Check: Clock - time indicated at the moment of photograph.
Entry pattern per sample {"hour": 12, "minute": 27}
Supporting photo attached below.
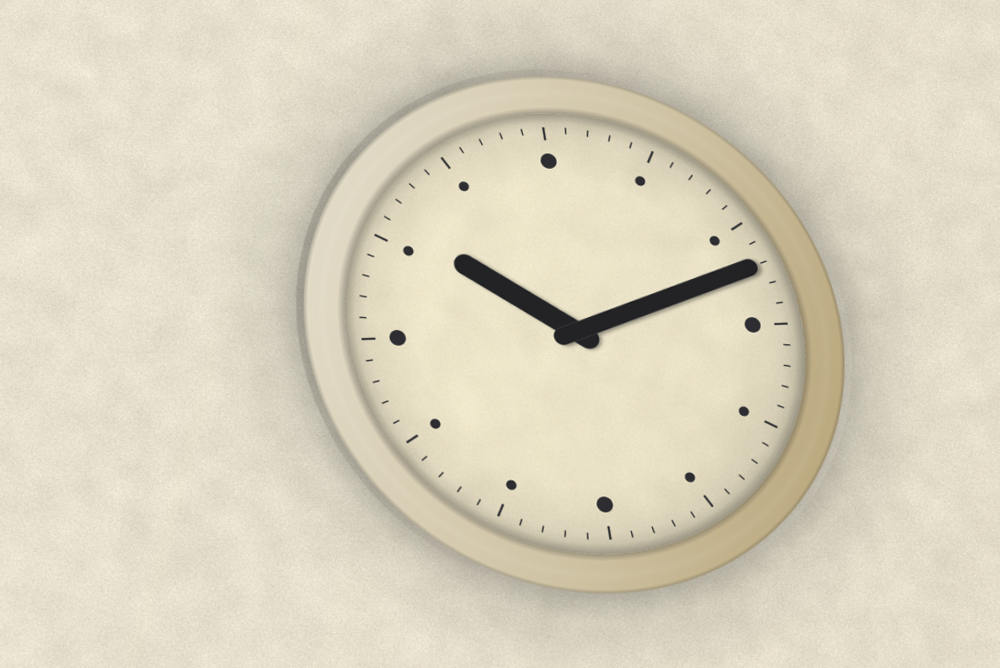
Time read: {"hour": 10, "minute": 12}
